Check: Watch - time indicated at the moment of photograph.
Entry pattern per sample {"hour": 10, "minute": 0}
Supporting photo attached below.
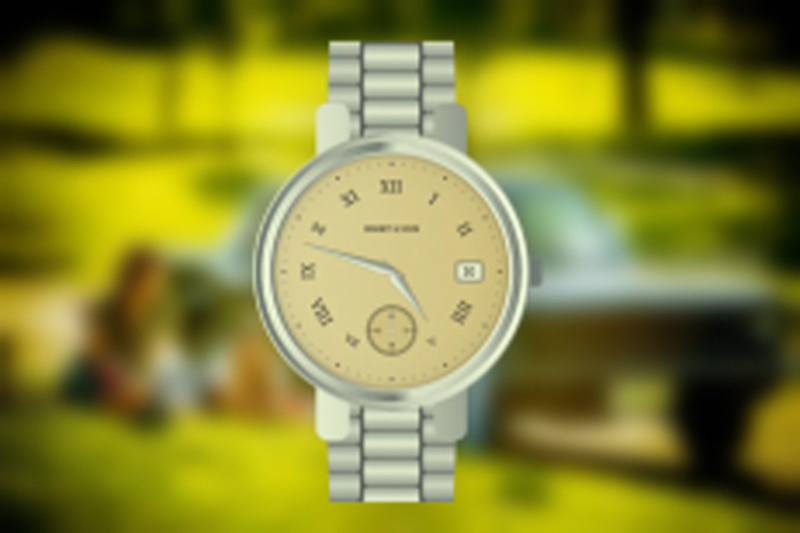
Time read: {"hour": 4, "minute": 48}
